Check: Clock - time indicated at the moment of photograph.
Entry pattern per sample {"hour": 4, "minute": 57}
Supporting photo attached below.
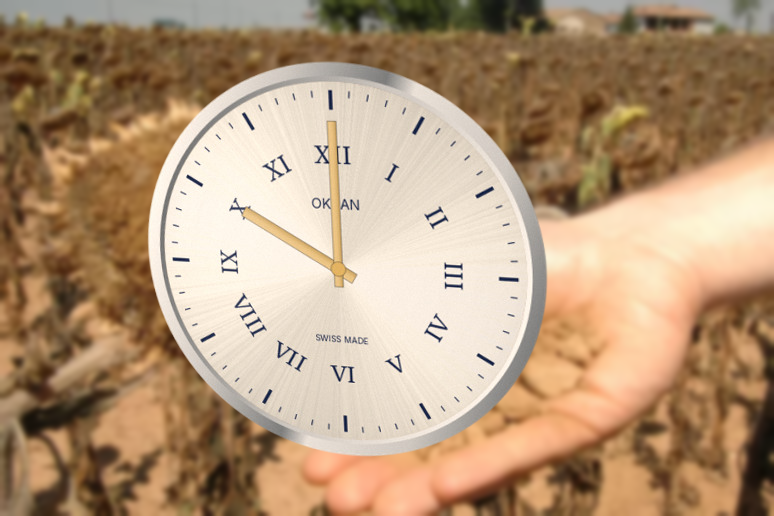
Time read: {"hour": 10, "minute": 0}
